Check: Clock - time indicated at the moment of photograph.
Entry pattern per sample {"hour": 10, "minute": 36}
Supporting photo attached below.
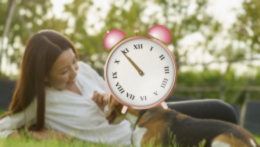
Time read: {"hour": 10, "minute": 54}
